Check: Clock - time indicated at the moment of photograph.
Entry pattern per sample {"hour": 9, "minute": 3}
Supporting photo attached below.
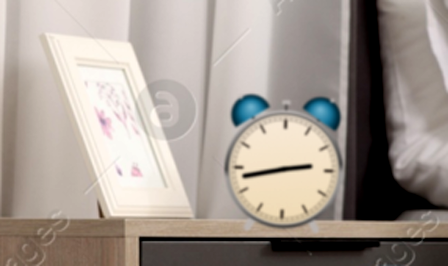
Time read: {"hour": 2, "minute": 43}
